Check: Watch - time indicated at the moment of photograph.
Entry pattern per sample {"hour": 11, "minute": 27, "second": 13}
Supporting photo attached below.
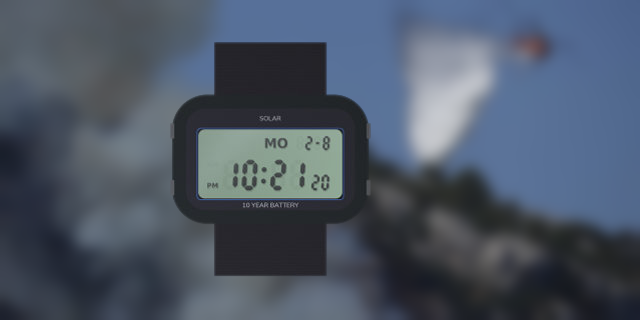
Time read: {"hour": 10, "minute": 21, "second": 20}
